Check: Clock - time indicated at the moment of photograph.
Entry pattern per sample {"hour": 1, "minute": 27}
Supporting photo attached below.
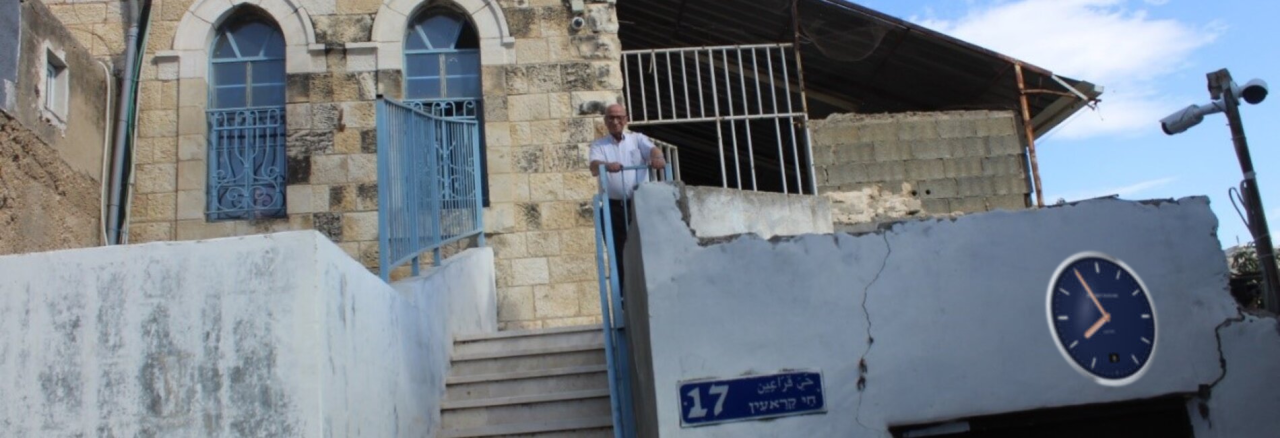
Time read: {"hour": 7, "minute": 55}
